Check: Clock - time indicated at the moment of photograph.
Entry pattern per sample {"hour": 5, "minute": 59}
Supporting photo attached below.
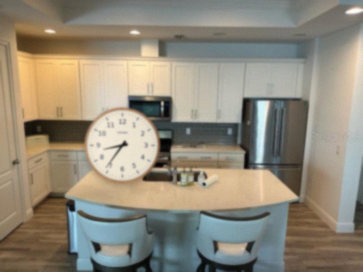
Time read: {"hour": 8, "minute": 36}
